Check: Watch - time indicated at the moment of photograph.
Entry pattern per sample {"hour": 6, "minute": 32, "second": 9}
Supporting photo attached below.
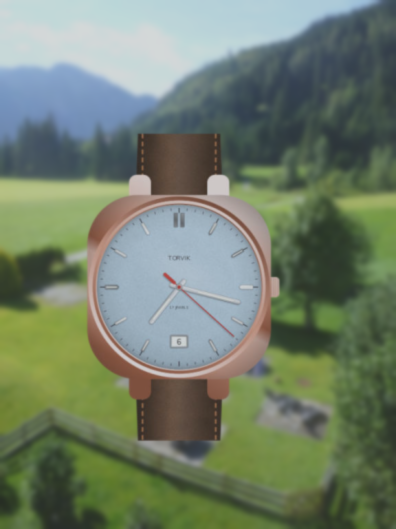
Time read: {"hour": 7, "minute": 17, "second": 22}
